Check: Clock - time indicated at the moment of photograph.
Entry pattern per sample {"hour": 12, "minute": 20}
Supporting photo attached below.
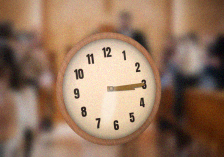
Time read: {"hour": 3, "minute": 15}
